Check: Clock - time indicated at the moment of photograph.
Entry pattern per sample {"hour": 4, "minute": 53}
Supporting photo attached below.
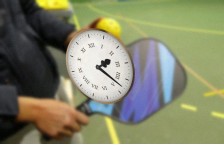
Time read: {"hour": 2, "minute": 23}
